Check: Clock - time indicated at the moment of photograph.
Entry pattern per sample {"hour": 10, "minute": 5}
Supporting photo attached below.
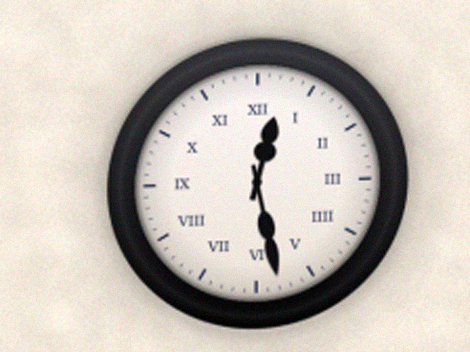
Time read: {"hour": 12, "minute": 28}
